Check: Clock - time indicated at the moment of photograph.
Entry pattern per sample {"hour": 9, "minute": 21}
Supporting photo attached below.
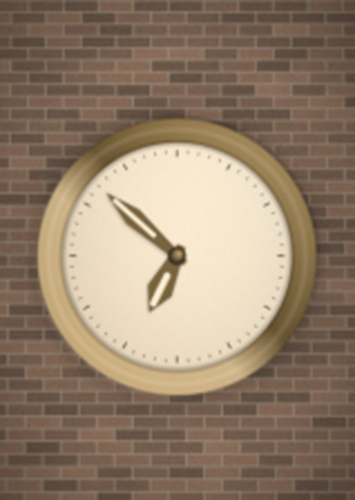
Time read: {"hour": 6, "minute": 52}
